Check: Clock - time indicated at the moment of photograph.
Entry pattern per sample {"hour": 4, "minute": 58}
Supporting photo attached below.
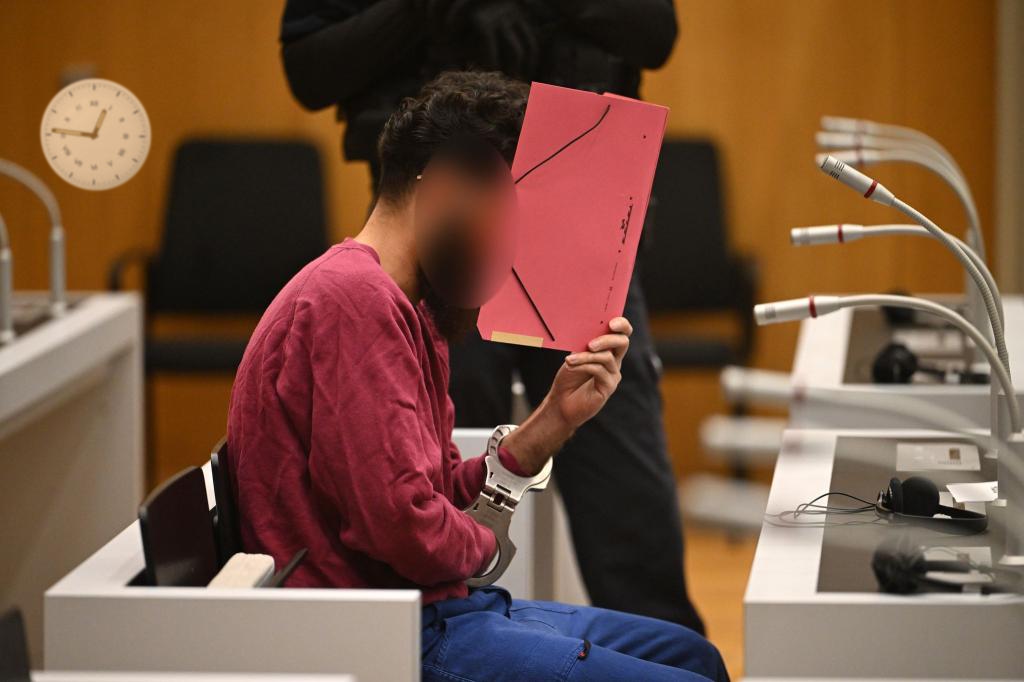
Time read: {"hour": 12, "minute": 46}
